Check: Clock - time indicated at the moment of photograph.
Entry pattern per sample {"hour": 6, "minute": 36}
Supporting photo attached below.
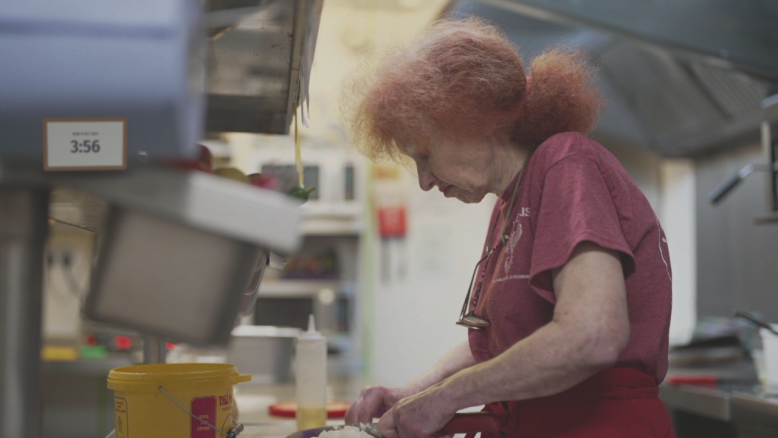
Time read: {"hour": 3, "minute": 56}
